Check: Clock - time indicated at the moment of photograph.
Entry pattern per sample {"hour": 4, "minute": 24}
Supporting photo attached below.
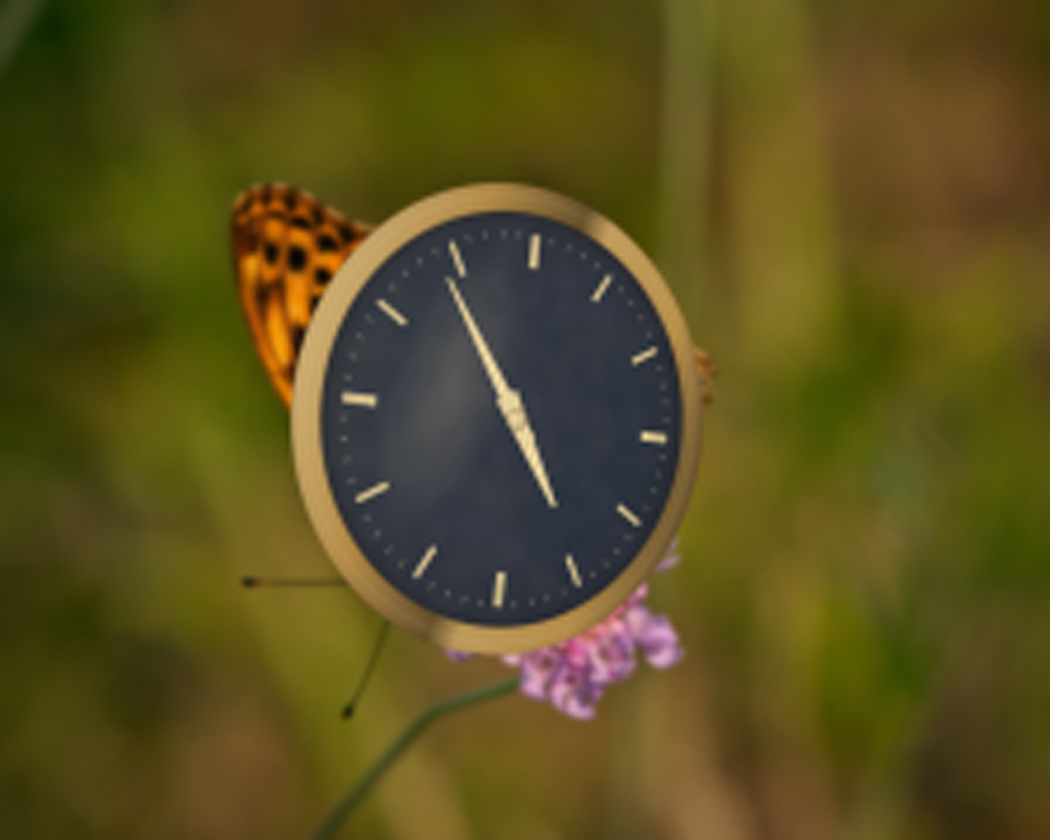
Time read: {"hour": 4, "minute": 54}
